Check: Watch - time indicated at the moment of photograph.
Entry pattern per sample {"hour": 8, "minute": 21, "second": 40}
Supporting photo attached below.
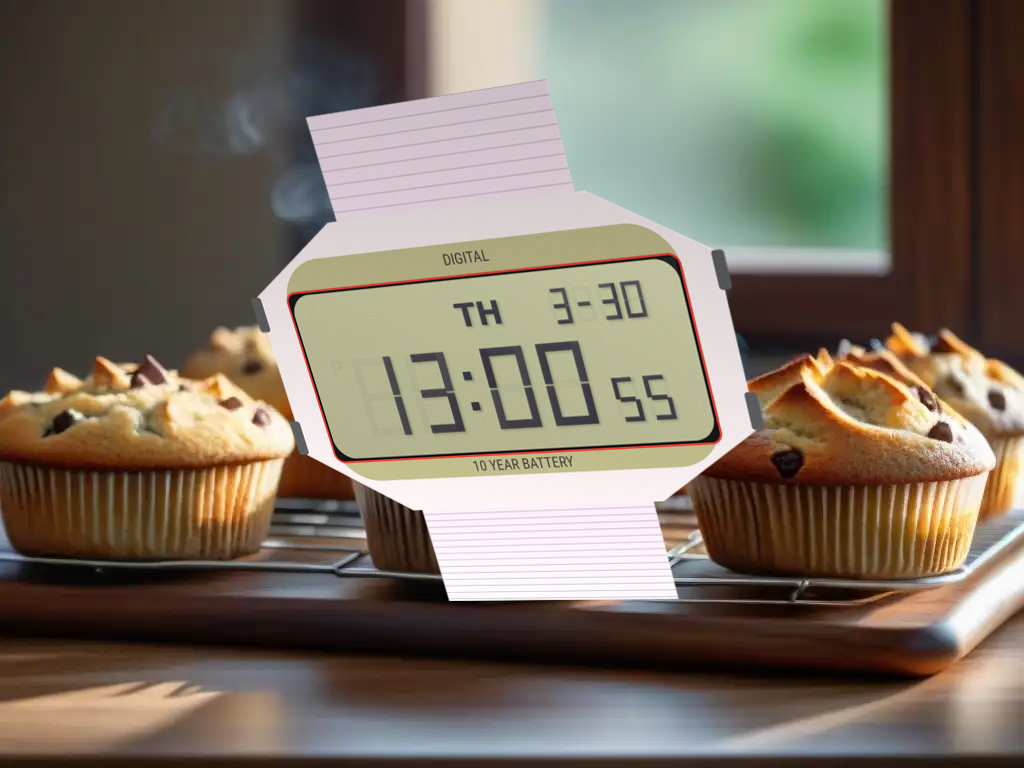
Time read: {"hour": 13, "minute": 0, "second": 55}
